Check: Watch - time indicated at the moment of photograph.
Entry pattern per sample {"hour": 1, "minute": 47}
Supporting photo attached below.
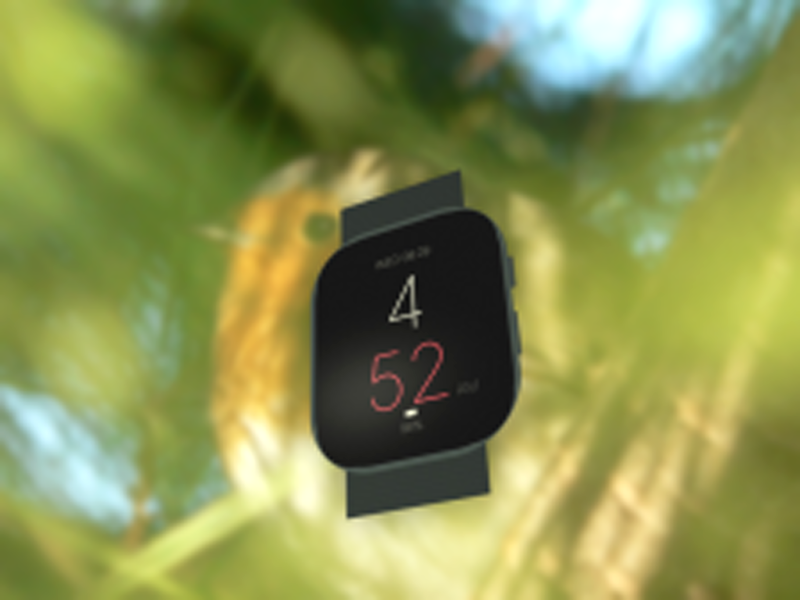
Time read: {"hour": 4, "minute": 52}
